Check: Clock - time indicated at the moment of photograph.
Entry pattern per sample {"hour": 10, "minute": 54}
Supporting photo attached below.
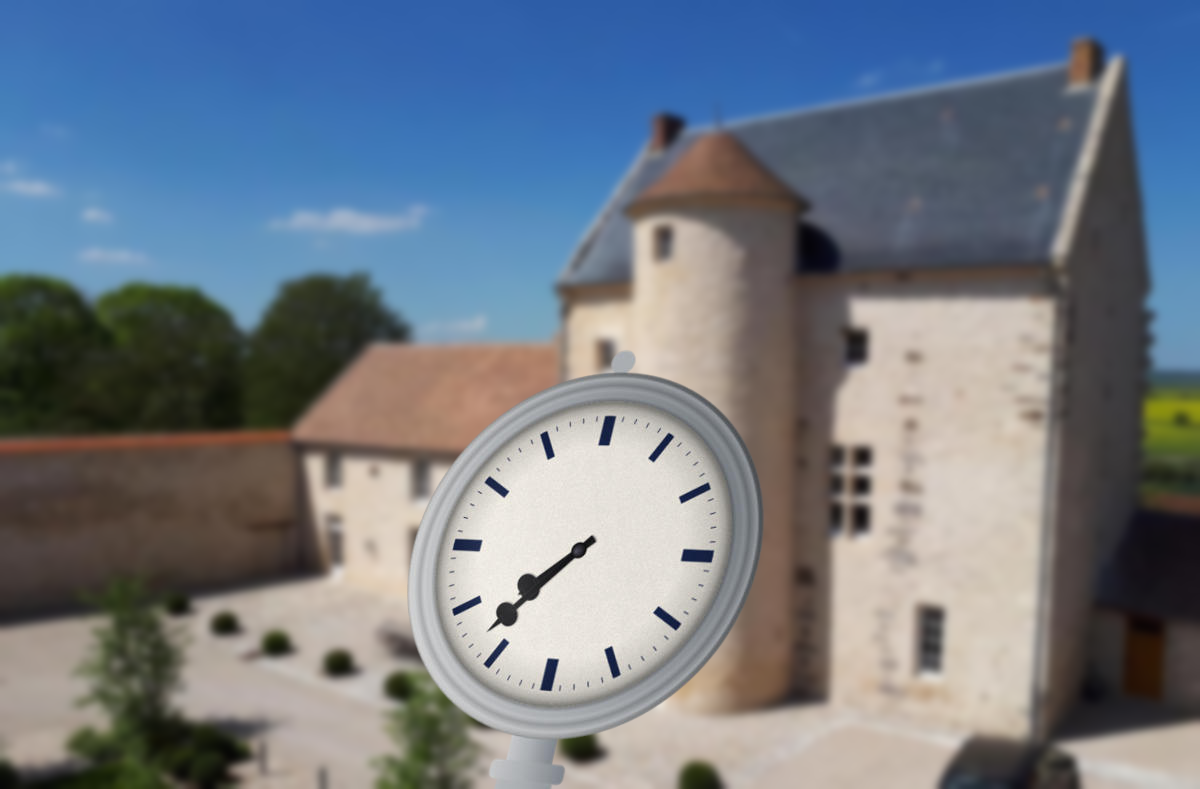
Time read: {"hour": 7, "minute": 37}
